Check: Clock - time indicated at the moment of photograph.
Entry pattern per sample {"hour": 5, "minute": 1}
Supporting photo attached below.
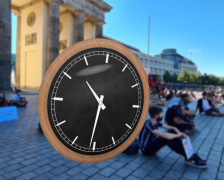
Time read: {"hour": 10, "minute": 31}
